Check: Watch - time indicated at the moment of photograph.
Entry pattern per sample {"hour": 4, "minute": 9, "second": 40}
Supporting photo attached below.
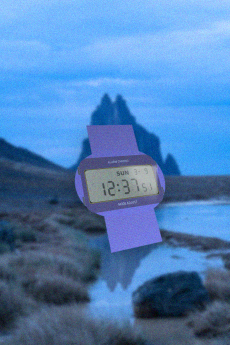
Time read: {"hour": 12, "minute": 37, "second": 51}
